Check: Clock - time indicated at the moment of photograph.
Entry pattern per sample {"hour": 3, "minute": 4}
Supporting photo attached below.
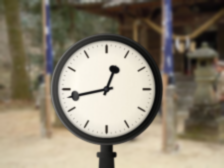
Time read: {"hour": 12, "minute": 43}
